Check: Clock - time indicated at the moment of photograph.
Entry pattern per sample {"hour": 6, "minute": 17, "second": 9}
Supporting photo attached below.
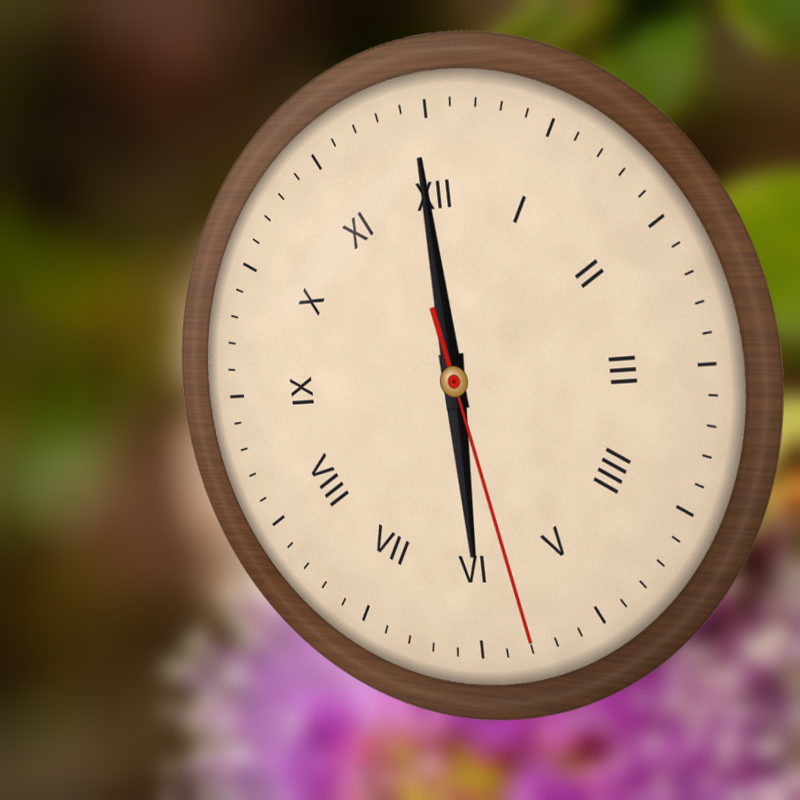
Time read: {"hour": 5, "minute": 59, "second": 28}
